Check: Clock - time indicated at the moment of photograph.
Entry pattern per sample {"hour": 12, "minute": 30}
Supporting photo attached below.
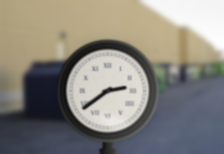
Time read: {"hour": 2, "minute": 39}
